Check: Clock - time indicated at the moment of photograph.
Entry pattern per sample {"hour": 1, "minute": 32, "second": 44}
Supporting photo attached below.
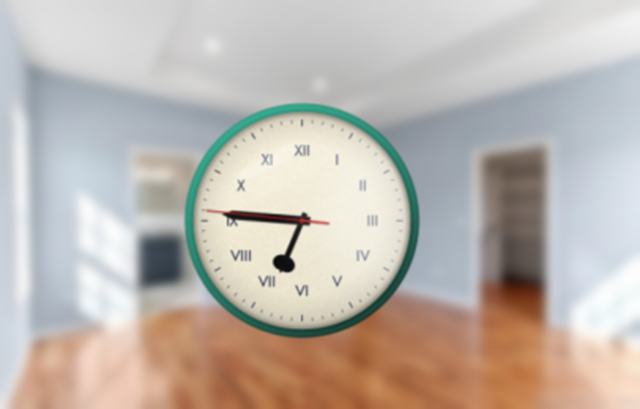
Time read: {"hour": 6, "minute": 45, "second": 46}
